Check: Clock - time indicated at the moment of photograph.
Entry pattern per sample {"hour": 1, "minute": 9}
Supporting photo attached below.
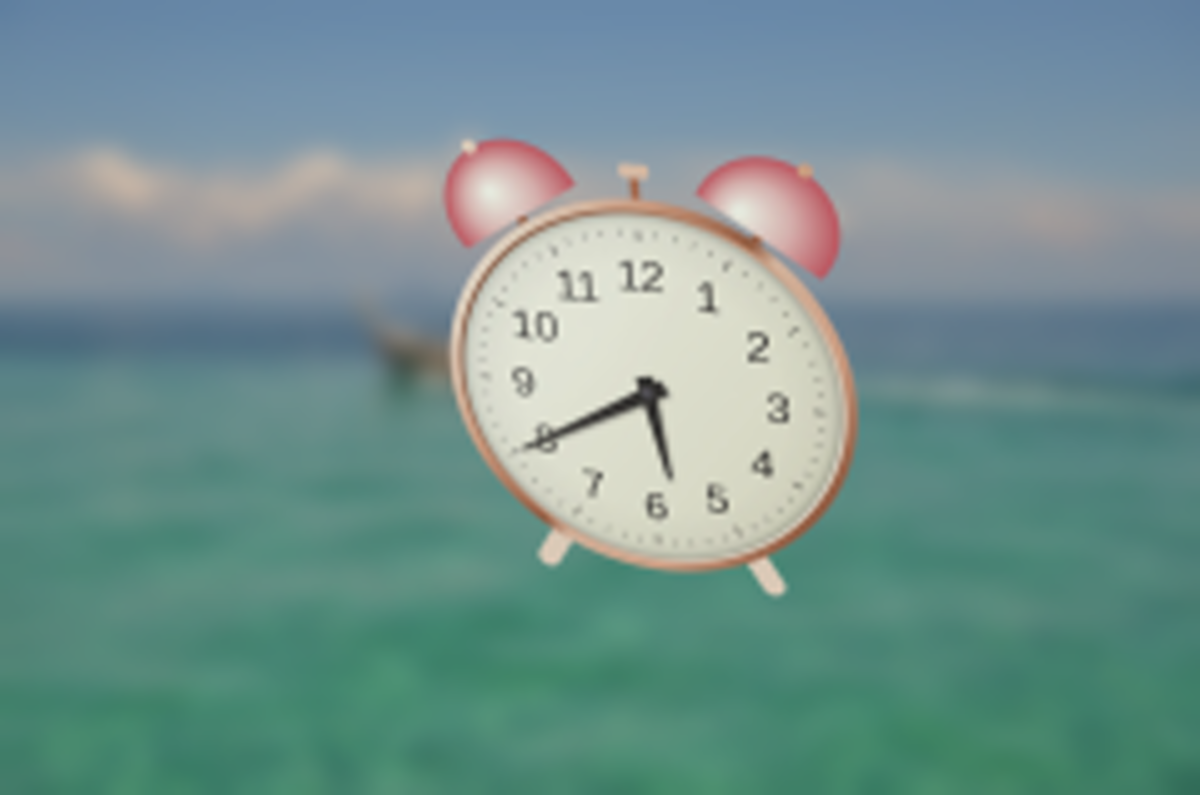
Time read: {"hour": 5, "minute": 40}
